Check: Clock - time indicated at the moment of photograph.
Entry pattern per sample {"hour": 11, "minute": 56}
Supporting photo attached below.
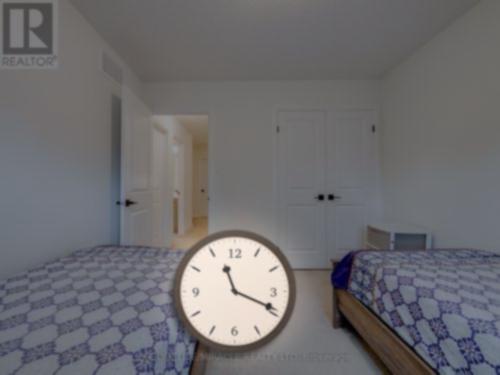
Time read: {"hour": 11, "minute": 19}
